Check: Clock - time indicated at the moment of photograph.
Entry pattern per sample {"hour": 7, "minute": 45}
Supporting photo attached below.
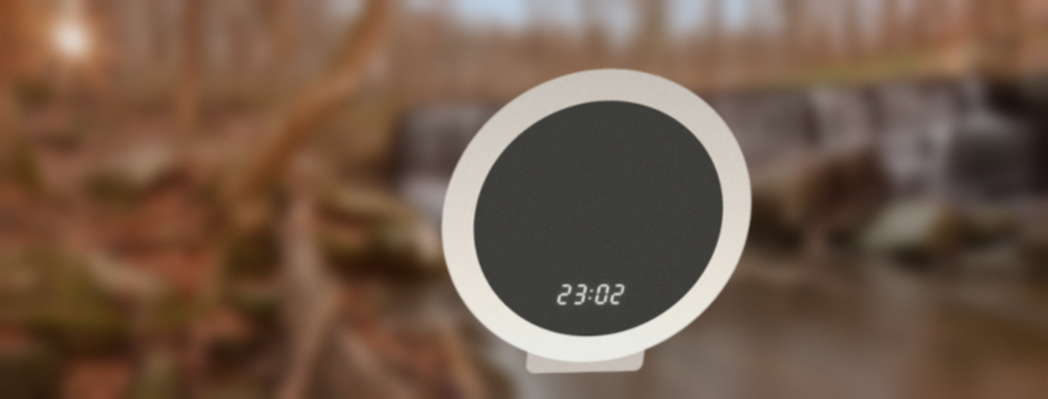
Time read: {"hour": 23, "minute": 2}
